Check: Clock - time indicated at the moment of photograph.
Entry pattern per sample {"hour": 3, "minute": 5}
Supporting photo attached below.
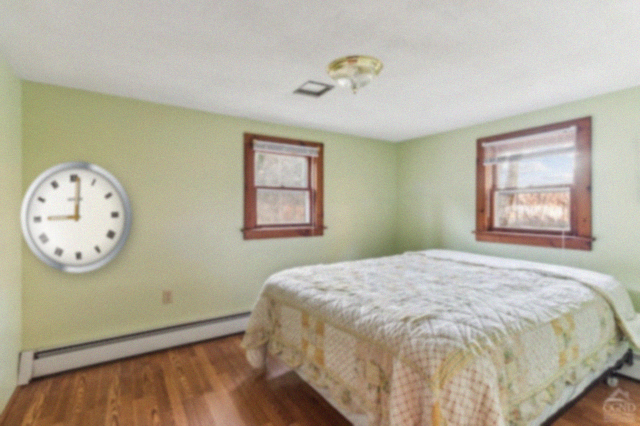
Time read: {"hour": 9, "minute": 1}
